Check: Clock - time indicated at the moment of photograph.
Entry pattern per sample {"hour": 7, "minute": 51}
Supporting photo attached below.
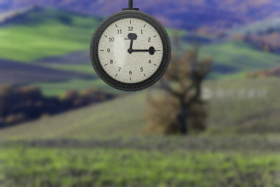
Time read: {"hour": 12, "minute": 15}
